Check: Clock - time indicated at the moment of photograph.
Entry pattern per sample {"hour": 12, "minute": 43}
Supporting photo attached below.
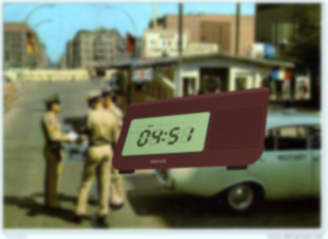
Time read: {"hour": 4, "minute": 51}
